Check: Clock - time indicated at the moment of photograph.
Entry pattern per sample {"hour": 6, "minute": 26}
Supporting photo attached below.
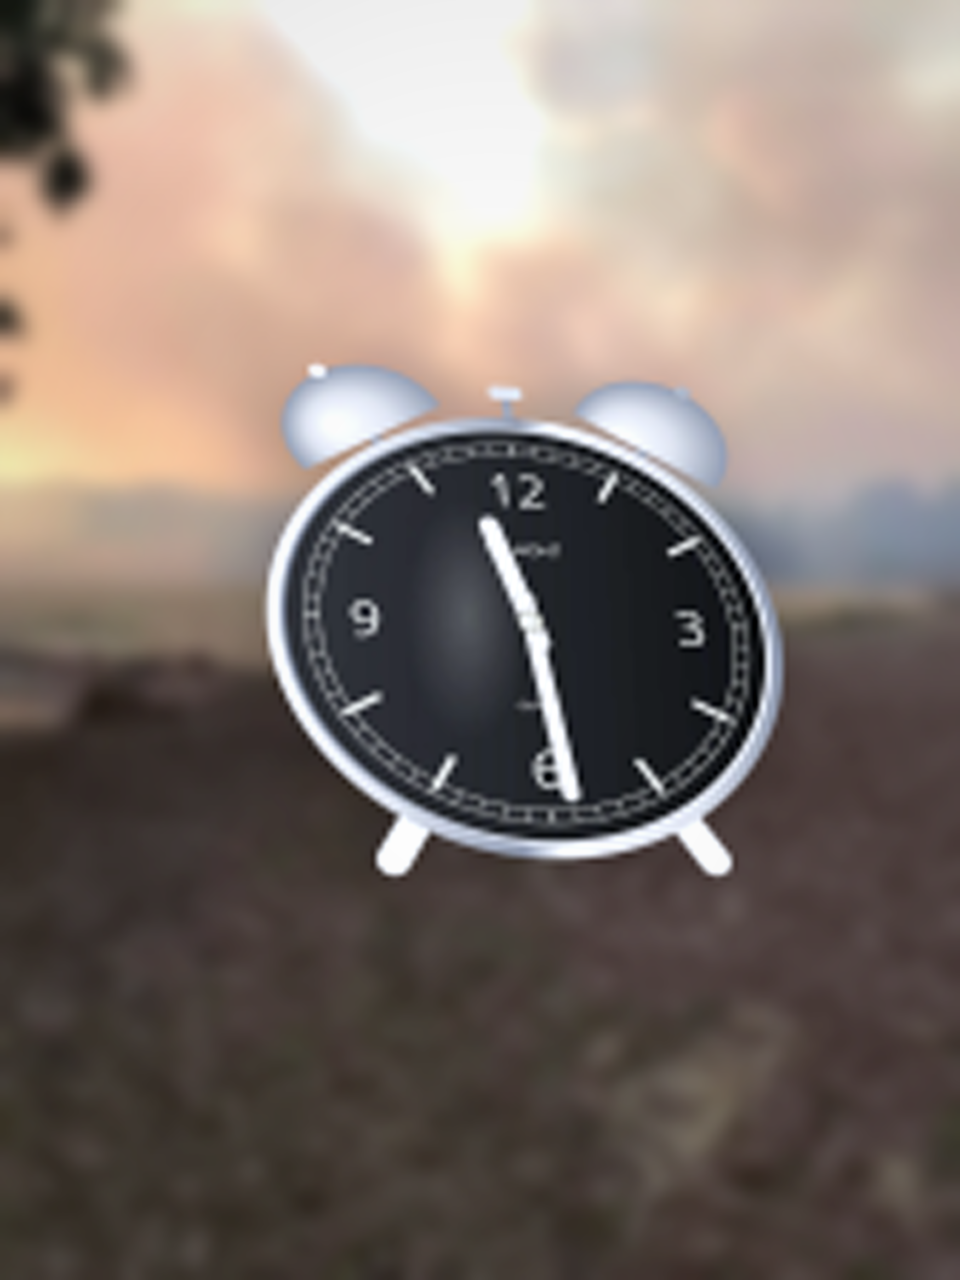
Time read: {"hour": 11, "minute": 29}
